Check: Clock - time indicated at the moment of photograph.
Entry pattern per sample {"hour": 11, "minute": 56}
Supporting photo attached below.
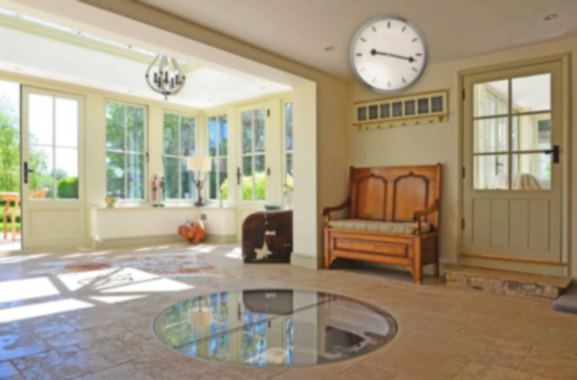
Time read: {"hour": 9, "minute": 17}
